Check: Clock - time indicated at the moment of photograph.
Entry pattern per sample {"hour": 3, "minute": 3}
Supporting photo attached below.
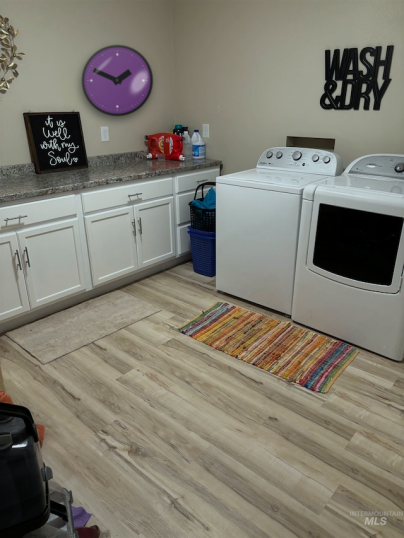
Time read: {"hour": 1, "minute": 49}
